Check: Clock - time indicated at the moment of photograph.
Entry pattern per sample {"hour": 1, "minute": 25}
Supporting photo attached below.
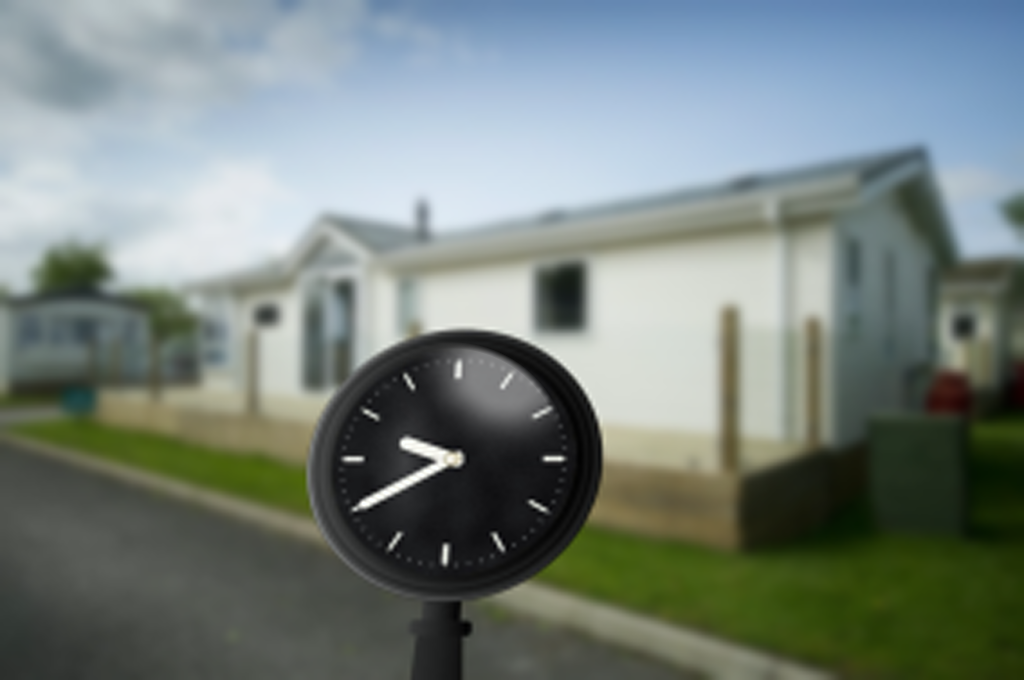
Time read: {"hour": 9, "minute": 40}
